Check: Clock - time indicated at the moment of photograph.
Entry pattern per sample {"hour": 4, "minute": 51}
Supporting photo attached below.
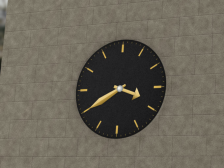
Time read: {"hour": 3, "minute": 40}
